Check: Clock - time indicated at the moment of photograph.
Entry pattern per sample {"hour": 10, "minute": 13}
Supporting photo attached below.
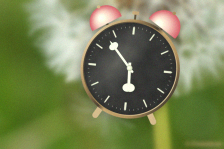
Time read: {"hour": 5, "minute": 53}
